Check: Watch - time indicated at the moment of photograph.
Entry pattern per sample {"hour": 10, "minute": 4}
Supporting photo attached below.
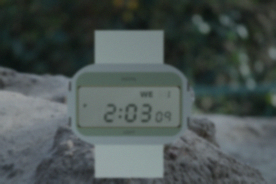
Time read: {"hour": 2, "minute": 3}
